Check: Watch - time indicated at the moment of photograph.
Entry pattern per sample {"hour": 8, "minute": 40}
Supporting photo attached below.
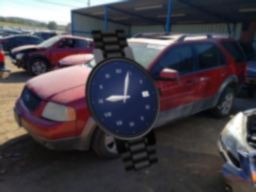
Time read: {"hour": 9, "minute": 4}
